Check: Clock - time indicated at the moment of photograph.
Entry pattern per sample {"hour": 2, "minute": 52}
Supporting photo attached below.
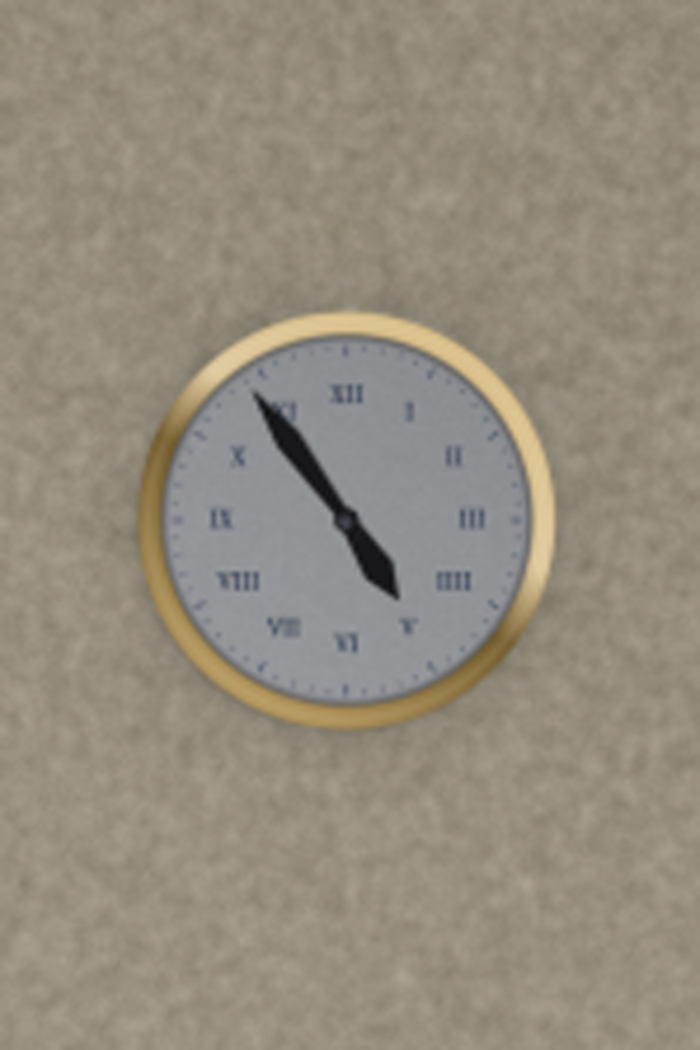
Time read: {"hour": 4, "minute": 54}
